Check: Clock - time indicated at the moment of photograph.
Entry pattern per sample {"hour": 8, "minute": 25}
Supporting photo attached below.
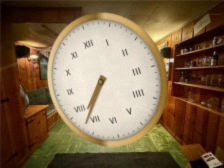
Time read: {"hour": 7, "minute": 37}
